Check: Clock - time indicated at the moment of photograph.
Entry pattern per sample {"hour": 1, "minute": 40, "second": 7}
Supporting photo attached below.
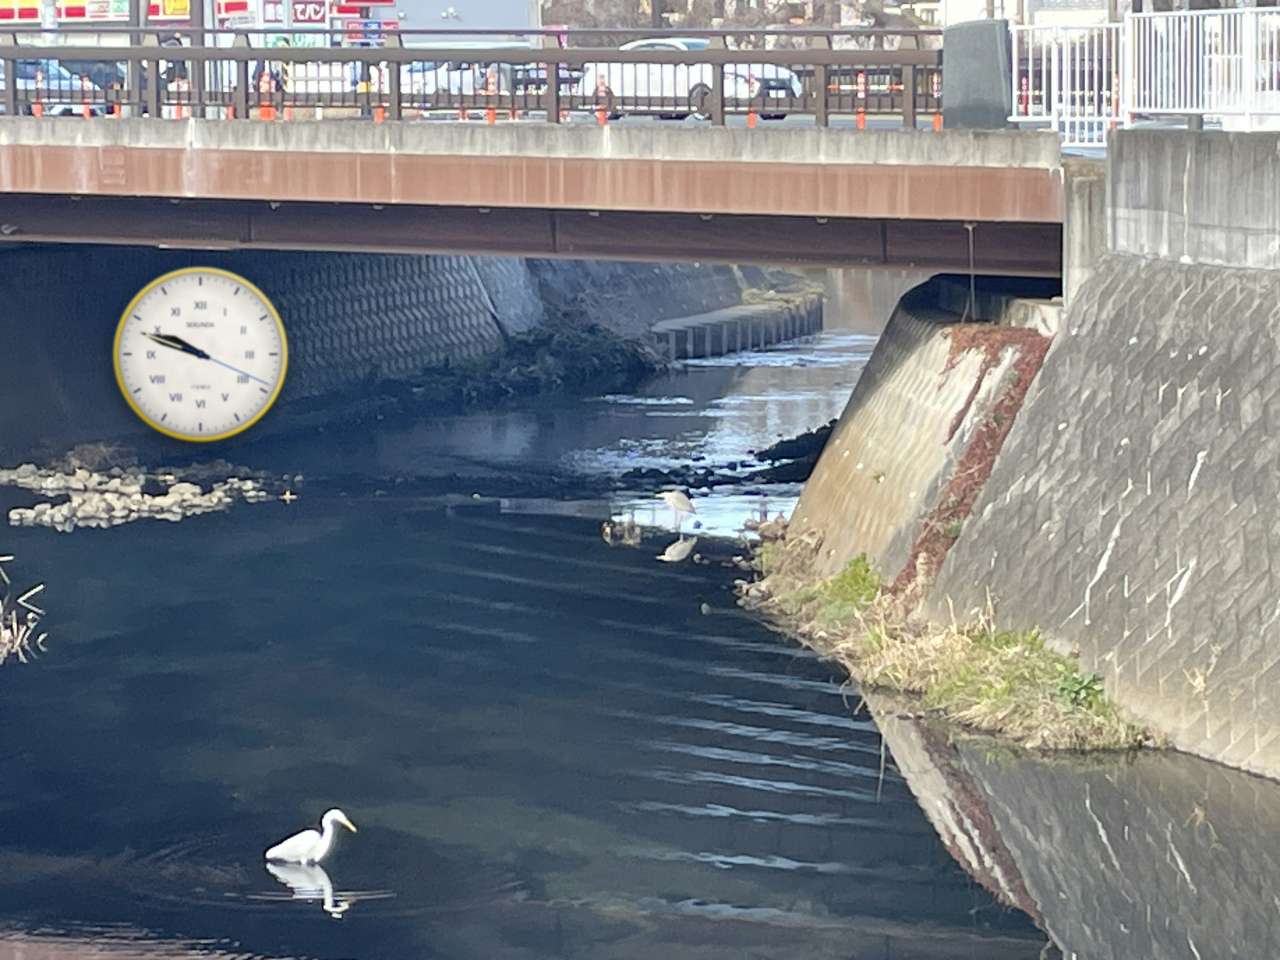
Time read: {"hour": 9, "minute": 48, "second": 19}
